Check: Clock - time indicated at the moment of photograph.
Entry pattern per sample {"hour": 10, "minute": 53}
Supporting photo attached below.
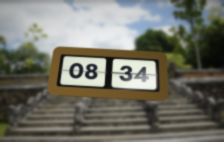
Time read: {"hour": 8, "minute": 34}
